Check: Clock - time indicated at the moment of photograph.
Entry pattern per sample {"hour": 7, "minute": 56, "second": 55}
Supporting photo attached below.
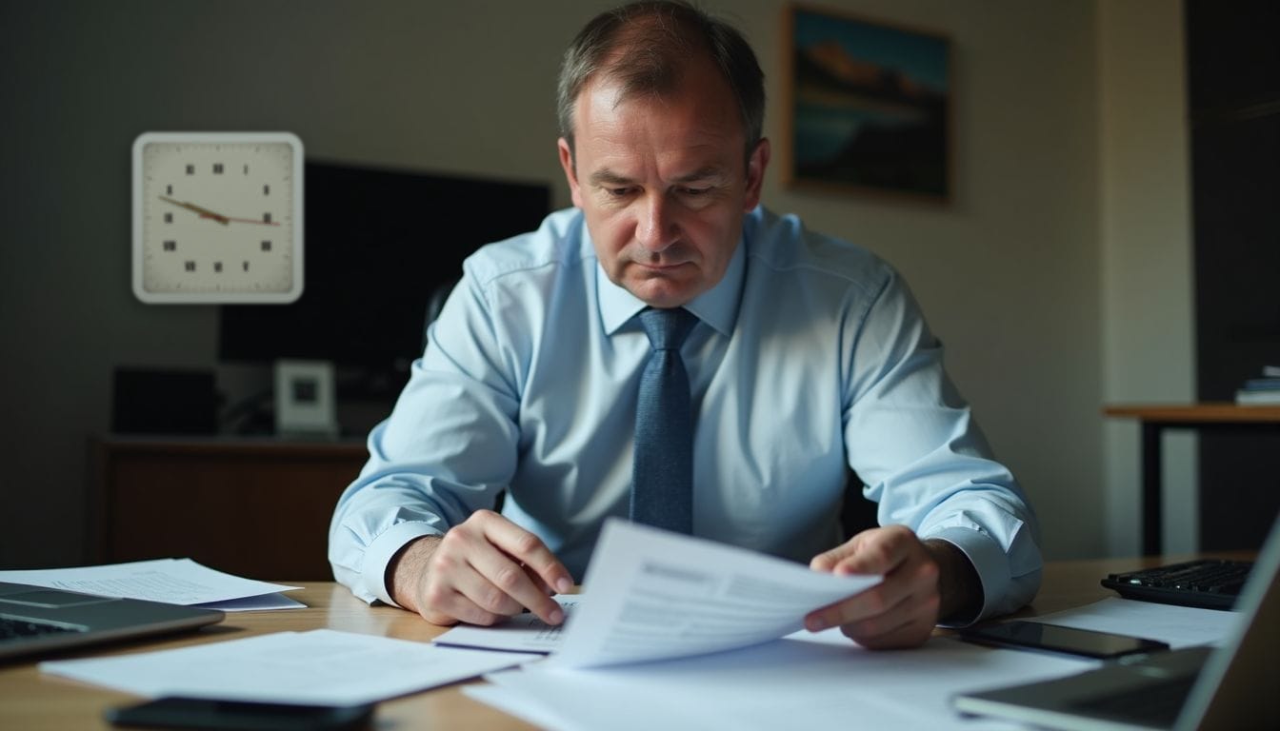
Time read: {"hour": 9, "minute": 48, "second": 16}
